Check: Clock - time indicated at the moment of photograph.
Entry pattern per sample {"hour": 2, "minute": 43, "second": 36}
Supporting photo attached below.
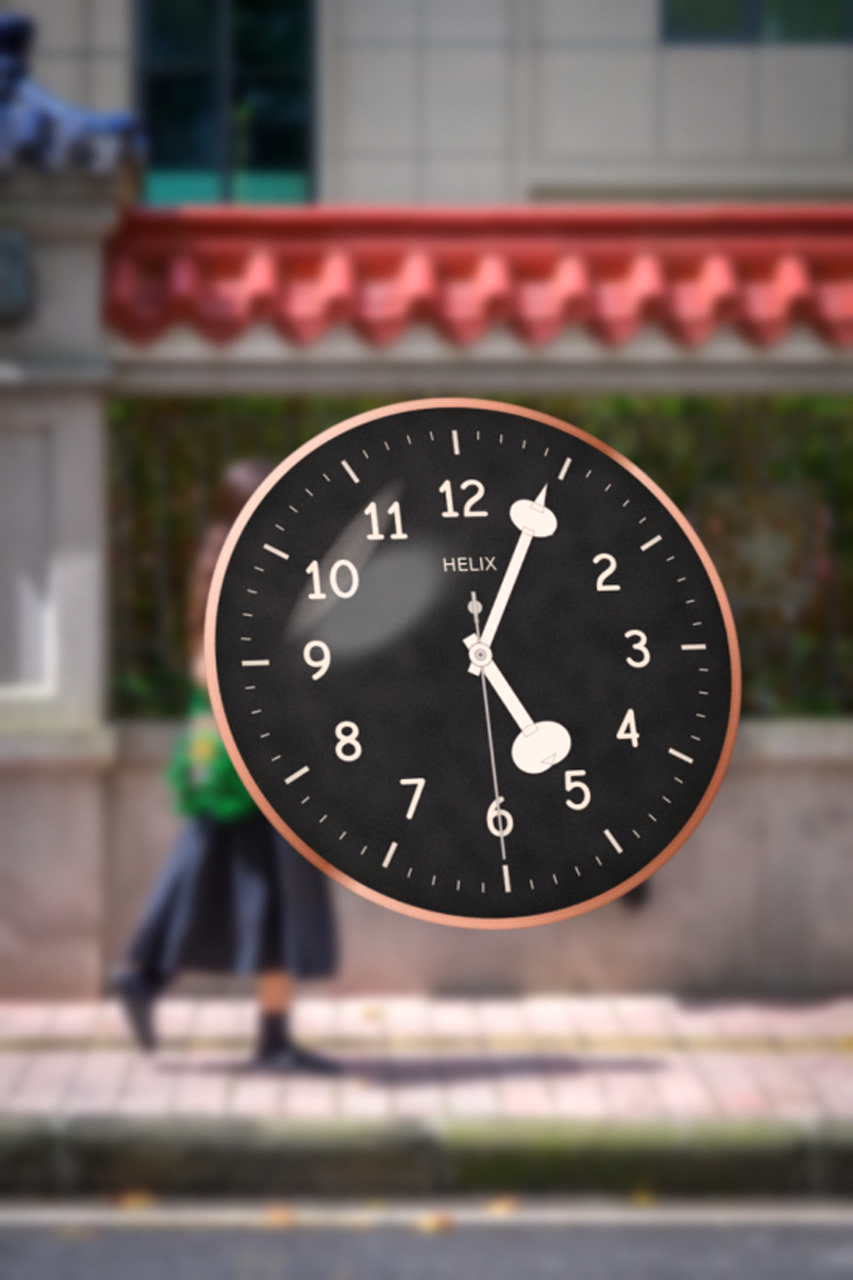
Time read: {"hour": 5, "minute": 4, "second": 30}
